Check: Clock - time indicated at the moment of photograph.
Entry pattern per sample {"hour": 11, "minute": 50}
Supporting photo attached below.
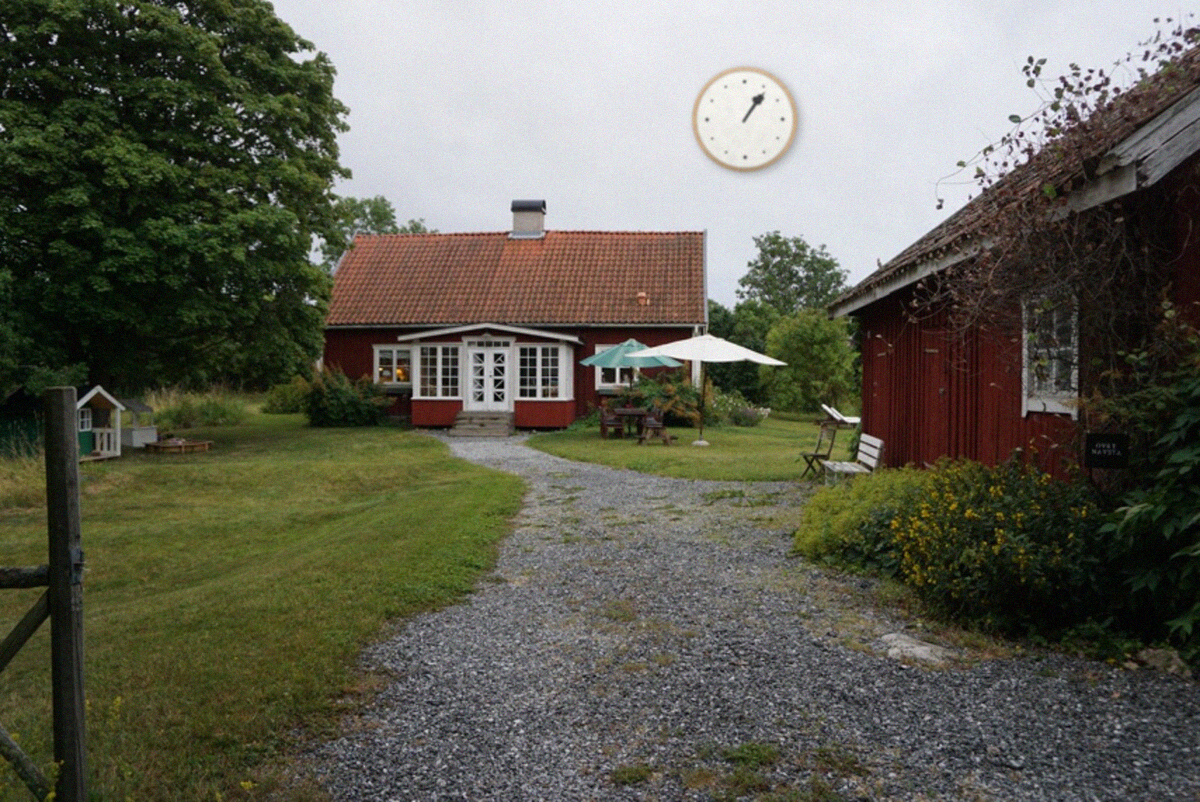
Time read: {"hour": 1, "minute": 6}
